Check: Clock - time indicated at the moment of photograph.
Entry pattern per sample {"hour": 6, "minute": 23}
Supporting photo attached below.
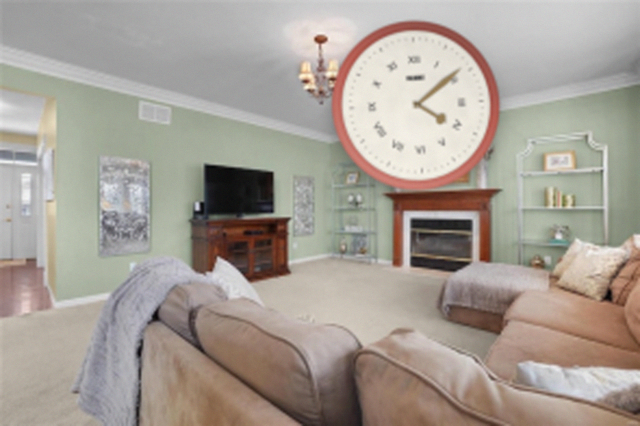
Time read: {"hour": 4, "minute": 9}
